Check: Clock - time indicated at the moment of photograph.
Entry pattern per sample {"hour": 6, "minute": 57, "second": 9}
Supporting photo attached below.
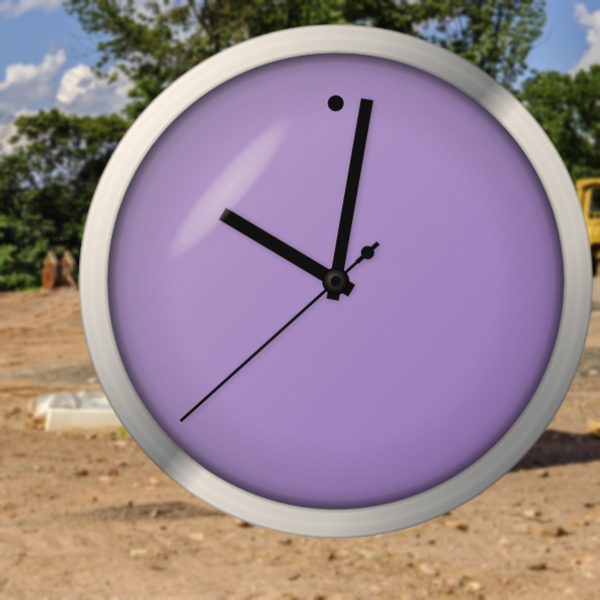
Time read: {"hour": 10, "minute": 1, "second": 38}
